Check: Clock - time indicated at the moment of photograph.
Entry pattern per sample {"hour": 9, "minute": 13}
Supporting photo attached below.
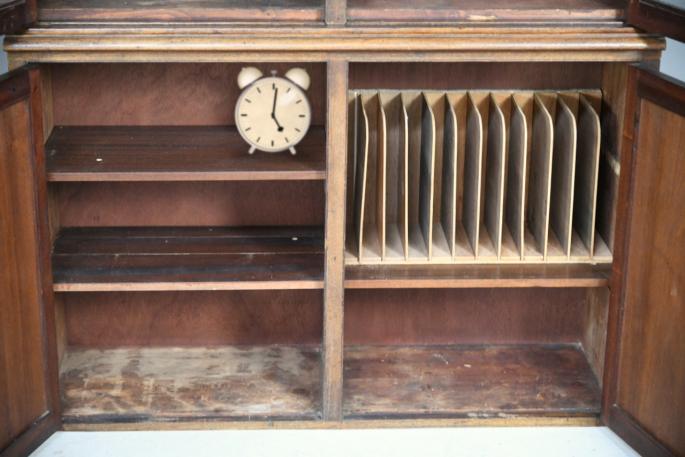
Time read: {"hour": 5, "minute": 1}
